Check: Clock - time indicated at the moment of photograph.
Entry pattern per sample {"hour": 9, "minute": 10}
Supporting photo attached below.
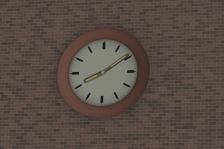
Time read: {"hour": 8, "minute": 9}
